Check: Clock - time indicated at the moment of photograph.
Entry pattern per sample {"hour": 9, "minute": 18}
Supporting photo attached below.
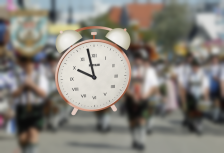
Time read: {"hour": 9, "minute": 58}
